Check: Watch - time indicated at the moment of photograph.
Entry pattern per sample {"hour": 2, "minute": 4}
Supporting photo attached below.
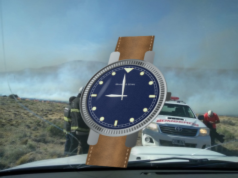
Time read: {"hour": 8, "minute": 59}
